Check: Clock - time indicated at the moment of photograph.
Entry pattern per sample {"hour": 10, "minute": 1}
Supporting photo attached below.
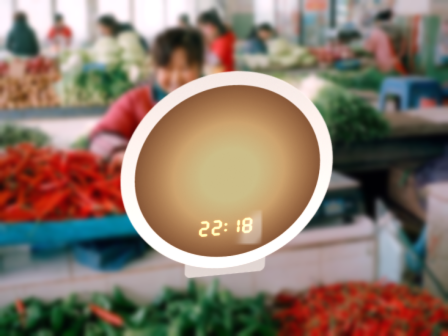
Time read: {"hour": 22, "minute": 18}
